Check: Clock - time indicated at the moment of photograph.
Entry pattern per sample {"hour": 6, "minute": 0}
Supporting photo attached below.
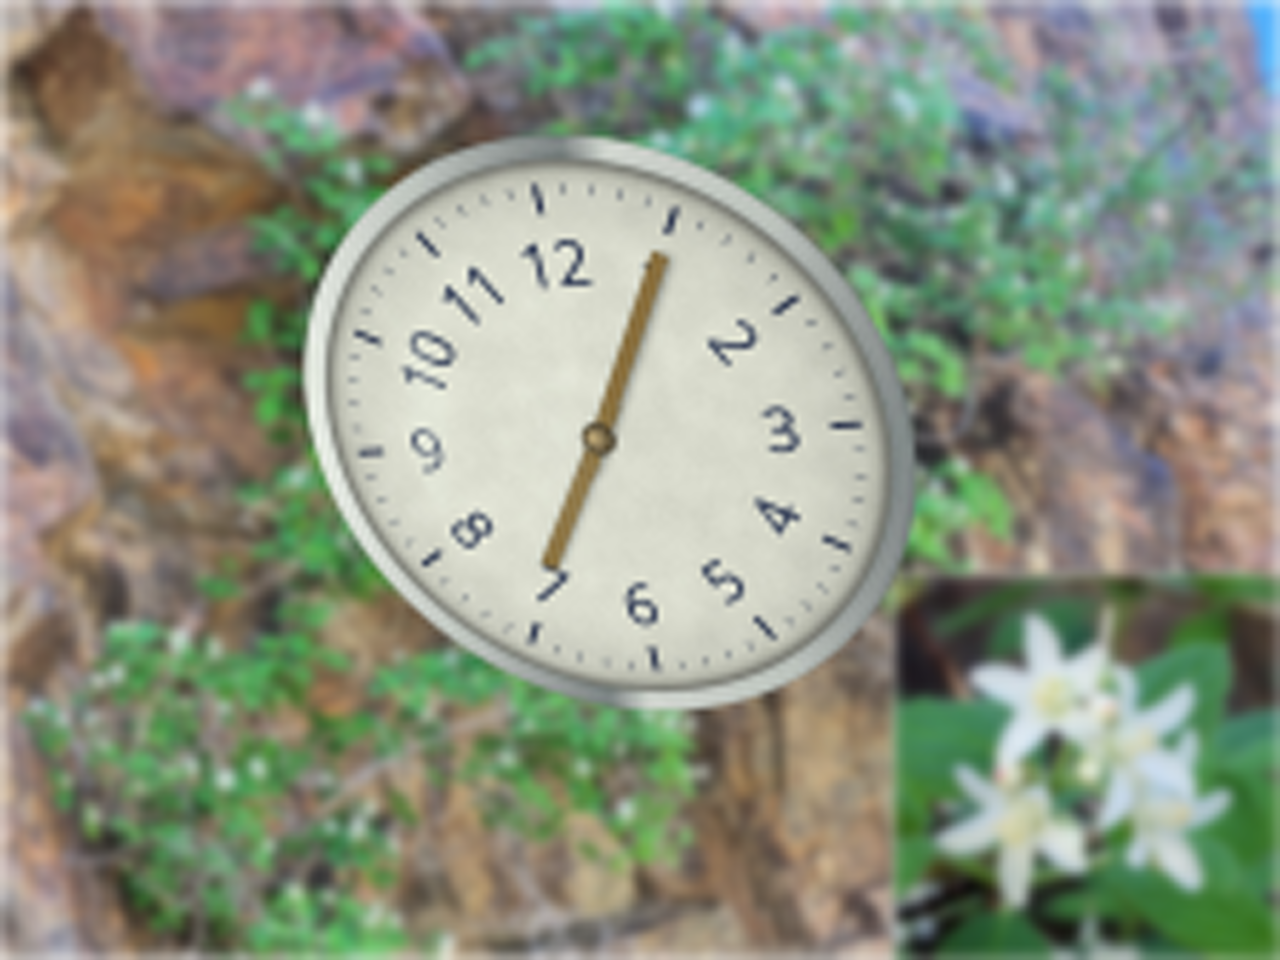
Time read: {"hour": 7, "minute": 5}
